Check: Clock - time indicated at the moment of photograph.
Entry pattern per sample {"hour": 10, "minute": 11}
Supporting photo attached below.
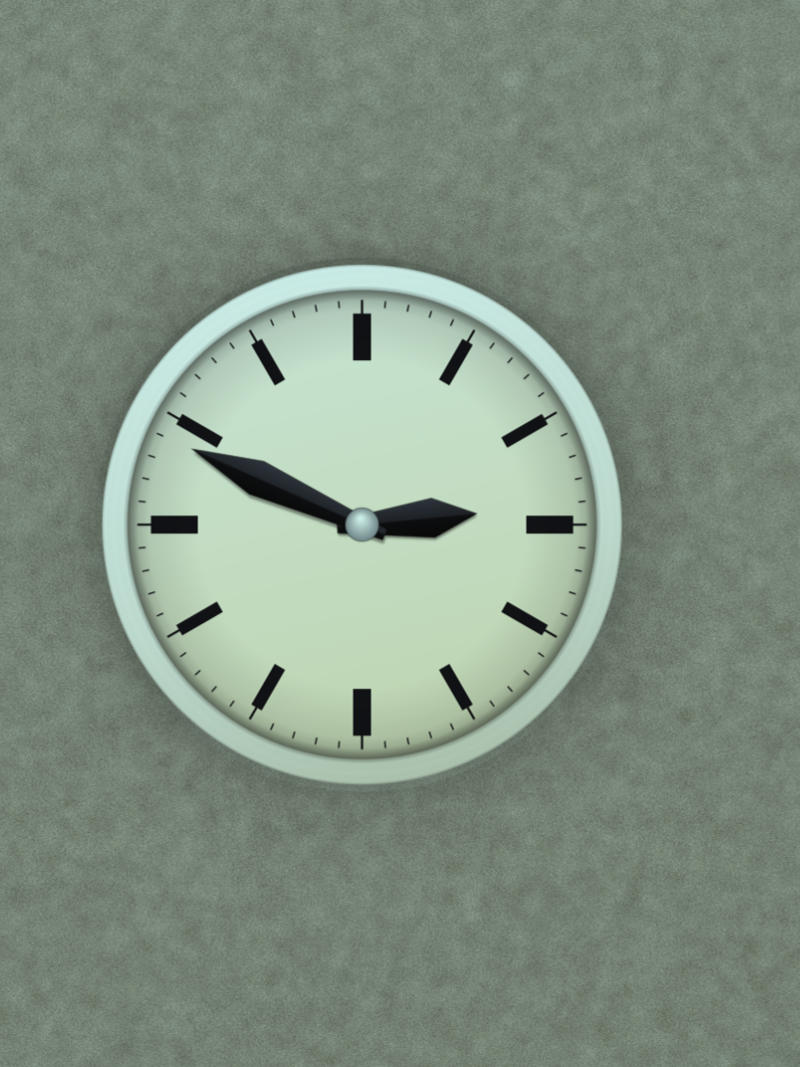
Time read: {"hour": 2, "minute": 49}
